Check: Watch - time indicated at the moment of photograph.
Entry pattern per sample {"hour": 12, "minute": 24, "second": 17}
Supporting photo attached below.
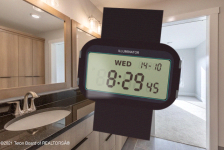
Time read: {"hour": 8, "minute": 29, "second": 45}
